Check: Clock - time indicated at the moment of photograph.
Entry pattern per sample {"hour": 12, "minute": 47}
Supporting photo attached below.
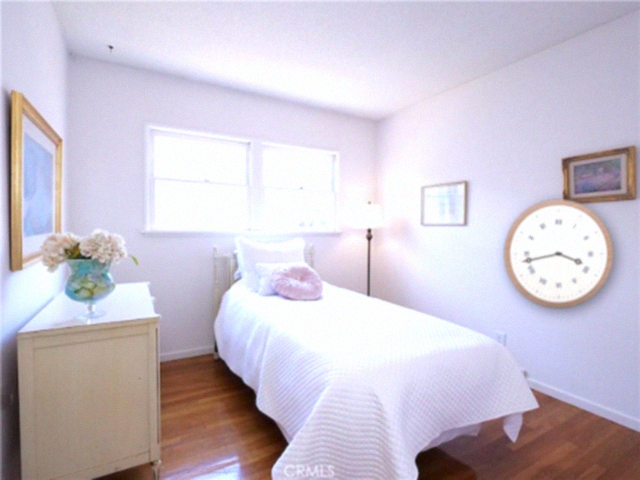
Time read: {"hour": 3, "minute": 43}
